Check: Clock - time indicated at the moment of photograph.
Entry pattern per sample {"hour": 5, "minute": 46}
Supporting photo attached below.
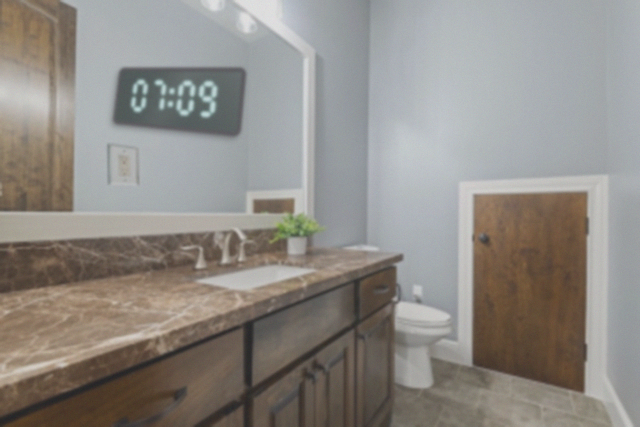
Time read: {"hour": 7, "minute": 9}
